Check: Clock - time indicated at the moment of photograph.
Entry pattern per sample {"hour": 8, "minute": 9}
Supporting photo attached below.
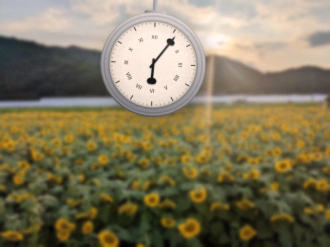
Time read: {"hour": 6, "minute": 6}
